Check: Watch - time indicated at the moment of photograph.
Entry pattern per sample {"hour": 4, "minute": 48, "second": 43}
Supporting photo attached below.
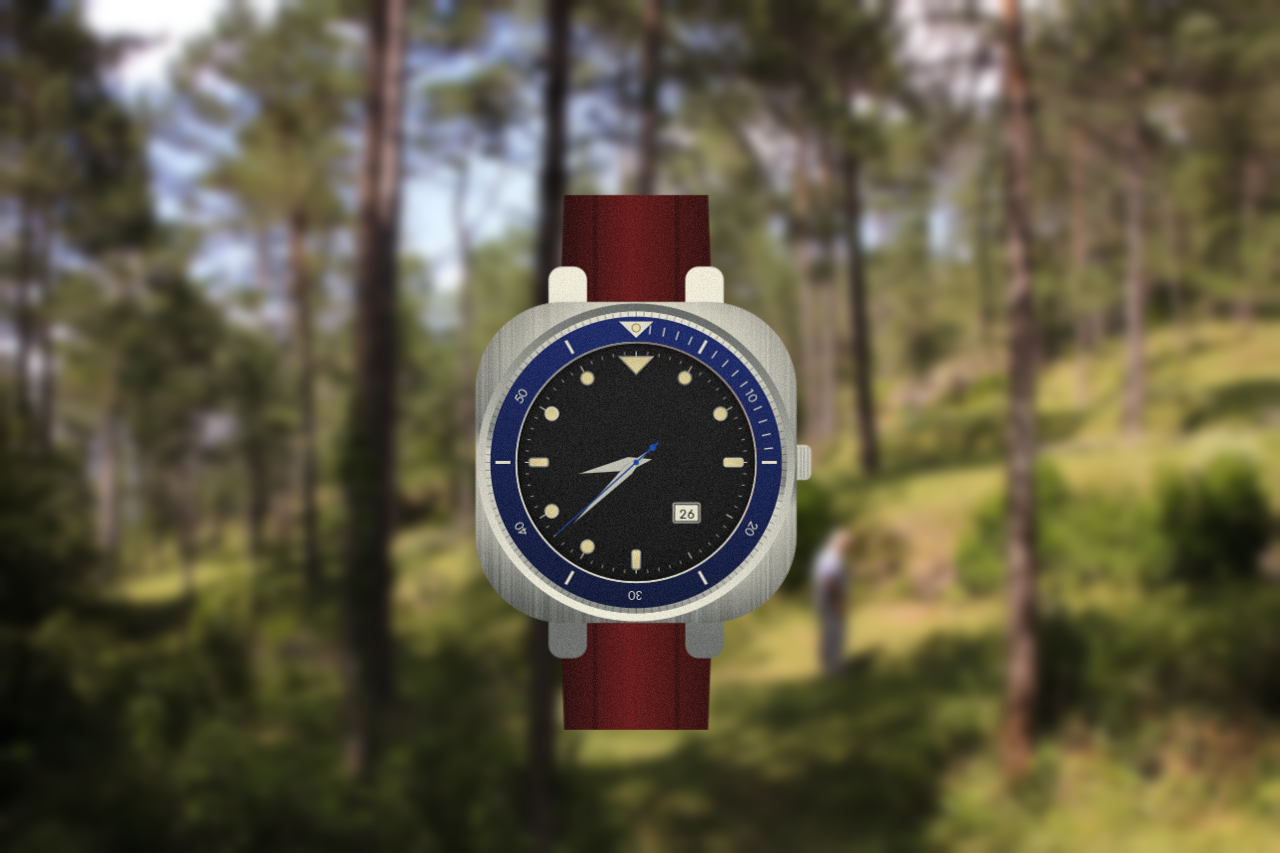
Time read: {"hour": 8, "minute": 37, "second": 38}
